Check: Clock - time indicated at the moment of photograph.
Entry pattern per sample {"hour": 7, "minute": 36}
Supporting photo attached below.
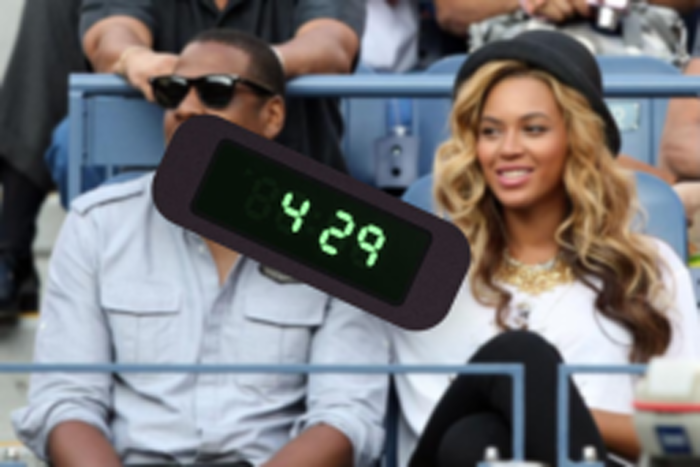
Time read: {"hour": 4, "minute": 29}
